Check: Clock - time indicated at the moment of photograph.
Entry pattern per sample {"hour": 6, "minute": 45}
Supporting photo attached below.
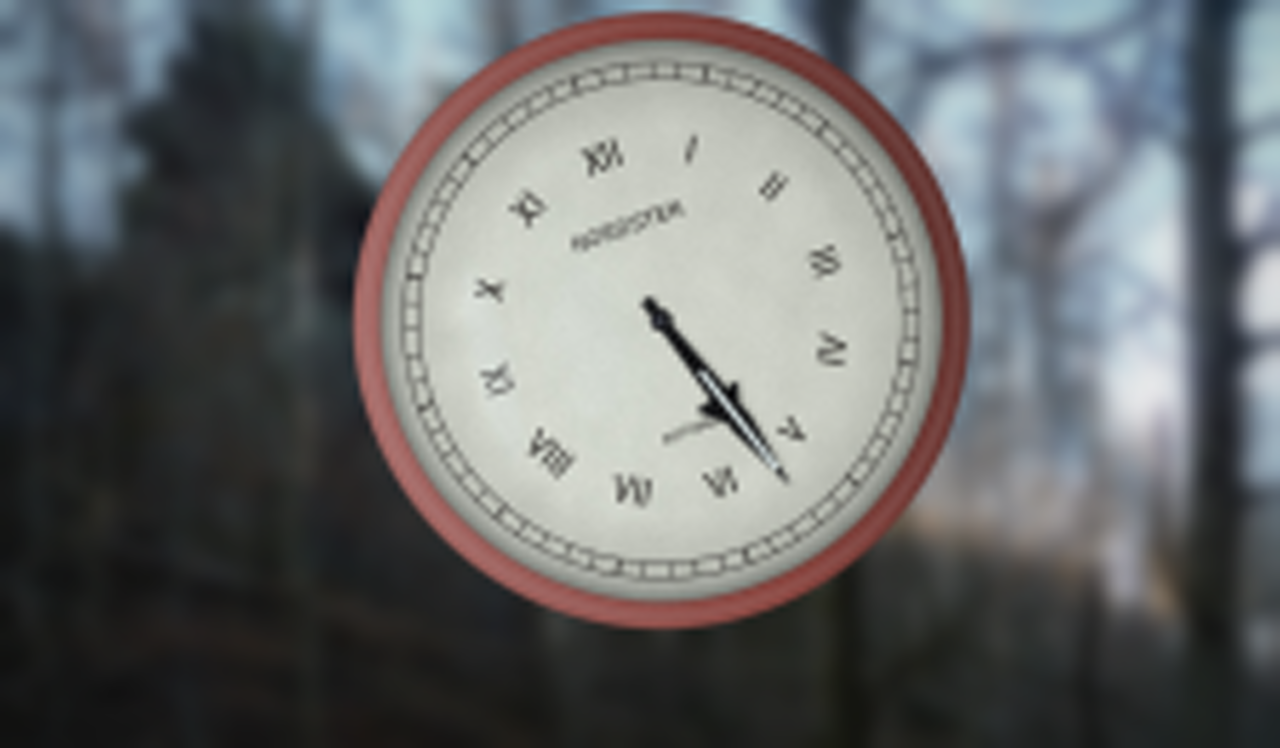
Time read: {"hour": 5, "minute": 27}
